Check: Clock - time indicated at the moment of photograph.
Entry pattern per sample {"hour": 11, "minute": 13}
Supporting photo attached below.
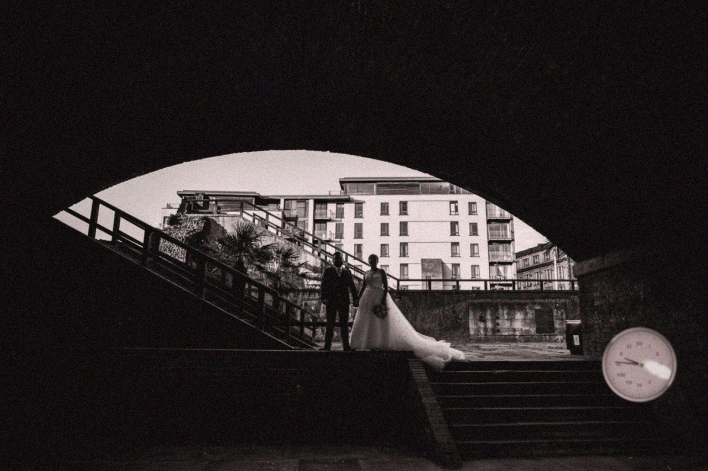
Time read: {"hour": 9, "minute": 46}
